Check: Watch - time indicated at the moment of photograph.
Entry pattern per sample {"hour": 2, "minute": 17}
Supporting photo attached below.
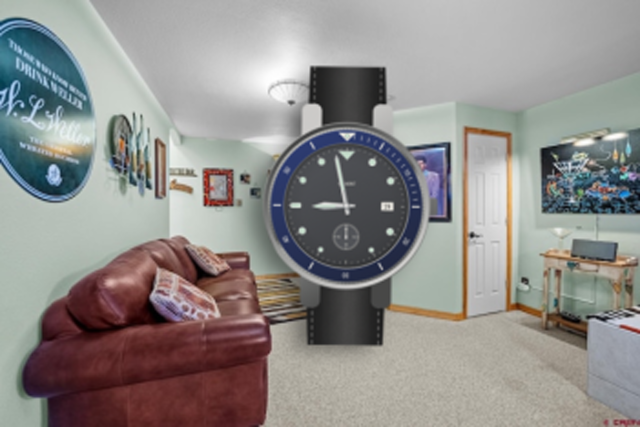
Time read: {"hour": 8, "minute": 58}
